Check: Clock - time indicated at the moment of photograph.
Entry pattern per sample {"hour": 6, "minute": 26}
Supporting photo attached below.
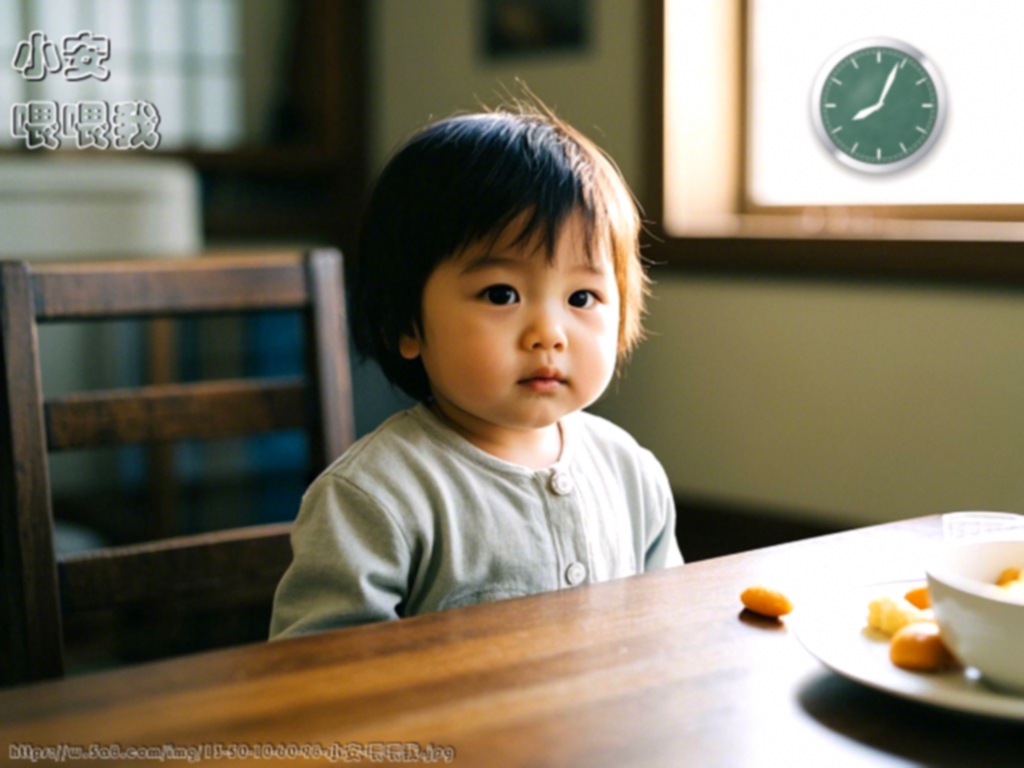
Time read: {"hour": 8, "minute": 4}
